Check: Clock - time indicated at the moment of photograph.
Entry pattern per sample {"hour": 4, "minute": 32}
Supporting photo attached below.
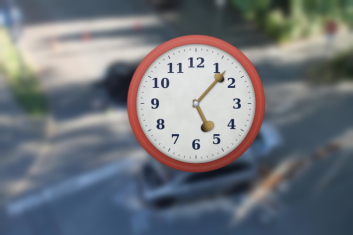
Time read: {"hour": 5, "minute": 7}
